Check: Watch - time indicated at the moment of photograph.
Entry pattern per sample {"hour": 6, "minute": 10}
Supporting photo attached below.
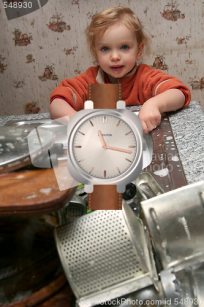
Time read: {"hour": 11, "minute": 17}
